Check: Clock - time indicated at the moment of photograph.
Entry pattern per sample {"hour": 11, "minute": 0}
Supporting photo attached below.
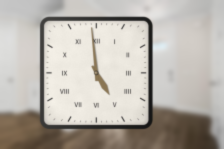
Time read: {"hour": 4, "minute": 59}
